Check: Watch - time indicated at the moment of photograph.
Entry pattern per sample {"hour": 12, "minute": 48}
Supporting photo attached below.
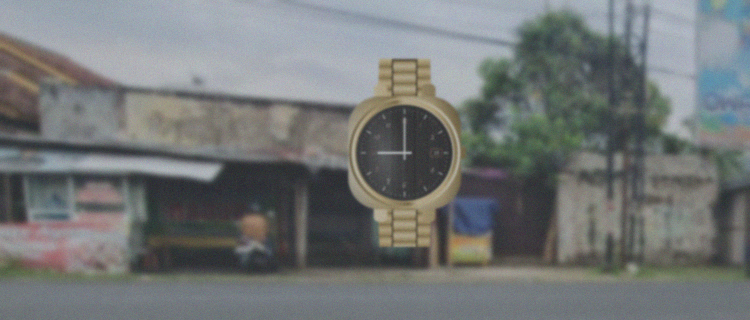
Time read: {"hour": 9, "minute": 0}
